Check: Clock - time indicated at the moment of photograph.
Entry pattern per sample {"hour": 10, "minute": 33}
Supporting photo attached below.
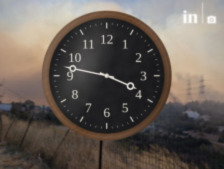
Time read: {"hour": 3, "minute": 47}
